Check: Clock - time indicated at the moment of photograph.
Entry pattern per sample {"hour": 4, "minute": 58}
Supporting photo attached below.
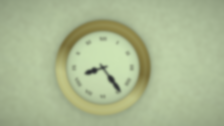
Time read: {"hour": 8, "minute": 24}
